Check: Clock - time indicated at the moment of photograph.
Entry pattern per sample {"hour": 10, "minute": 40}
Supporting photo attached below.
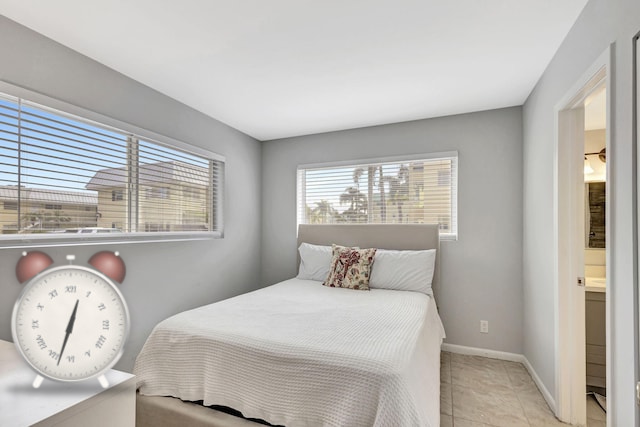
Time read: {"hour": 12, "minute": 33}
